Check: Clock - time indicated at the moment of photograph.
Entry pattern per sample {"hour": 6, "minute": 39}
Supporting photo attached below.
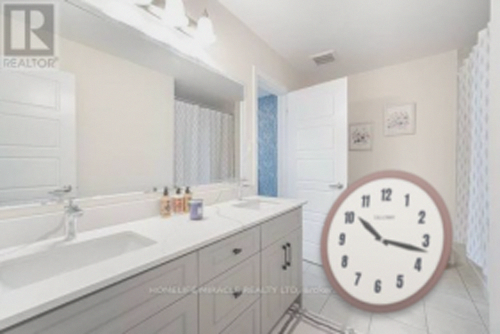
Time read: {"hour": 10, "minute": 17}
